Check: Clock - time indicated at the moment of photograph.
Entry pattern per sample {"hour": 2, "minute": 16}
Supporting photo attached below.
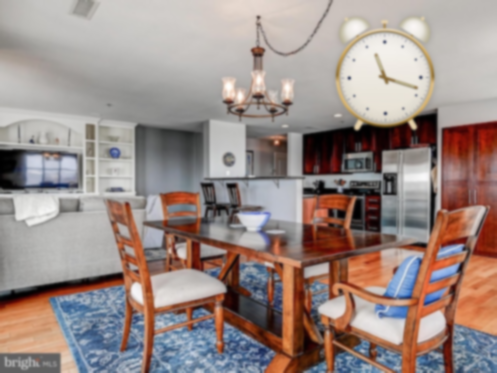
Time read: {"hour": 11, "minute": 18}
